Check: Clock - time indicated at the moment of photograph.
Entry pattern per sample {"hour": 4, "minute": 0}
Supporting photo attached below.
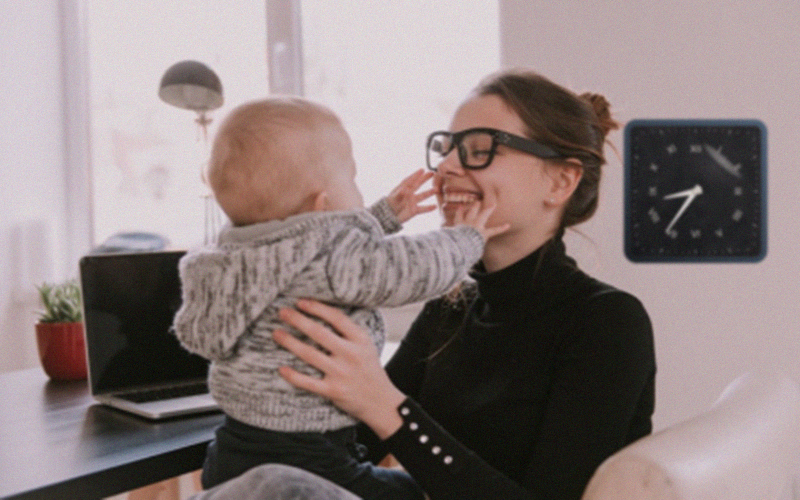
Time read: {"hour": 8, "minute": 36}
